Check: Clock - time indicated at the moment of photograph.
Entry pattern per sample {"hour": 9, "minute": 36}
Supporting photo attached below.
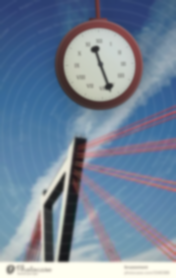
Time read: {"hour": 11, "minute": 27}
